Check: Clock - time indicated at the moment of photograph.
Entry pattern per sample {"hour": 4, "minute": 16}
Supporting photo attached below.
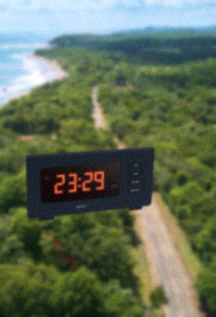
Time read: {"hour": 23, "minute": 29}
